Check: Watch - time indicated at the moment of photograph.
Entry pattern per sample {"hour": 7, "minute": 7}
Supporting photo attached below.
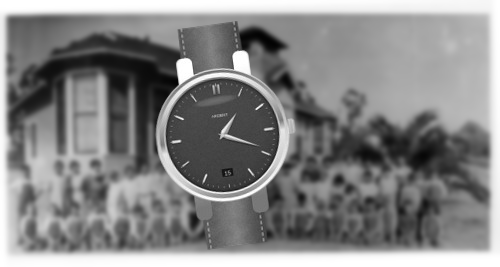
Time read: {"hour": 1, "minute": 19}
